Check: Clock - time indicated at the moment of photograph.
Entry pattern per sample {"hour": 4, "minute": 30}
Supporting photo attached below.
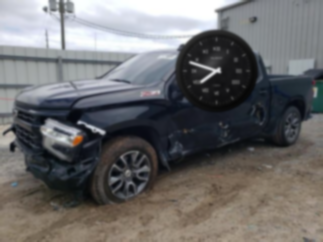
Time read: {"hour": 7, "minute": 48}
